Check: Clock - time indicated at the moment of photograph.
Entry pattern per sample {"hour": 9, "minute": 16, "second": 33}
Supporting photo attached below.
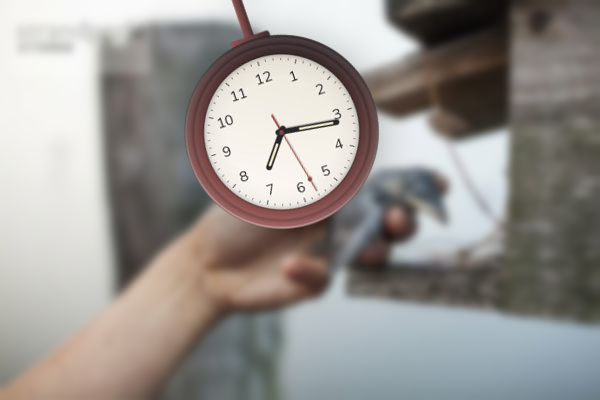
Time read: {"hour": 7, "minute": 16, "second": 28}
